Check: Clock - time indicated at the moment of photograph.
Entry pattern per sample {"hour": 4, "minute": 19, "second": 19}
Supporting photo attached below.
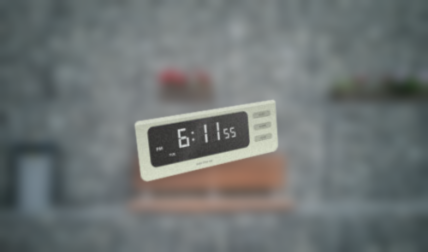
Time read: {"hour": 6, "minute": 11, "second": 55}
